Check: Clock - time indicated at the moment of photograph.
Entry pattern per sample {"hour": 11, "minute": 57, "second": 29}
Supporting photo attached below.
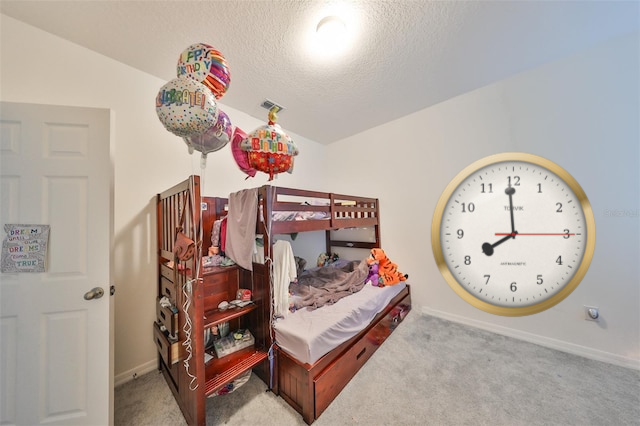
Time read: {"hour": 7, "minute": 59, "second": 15}
